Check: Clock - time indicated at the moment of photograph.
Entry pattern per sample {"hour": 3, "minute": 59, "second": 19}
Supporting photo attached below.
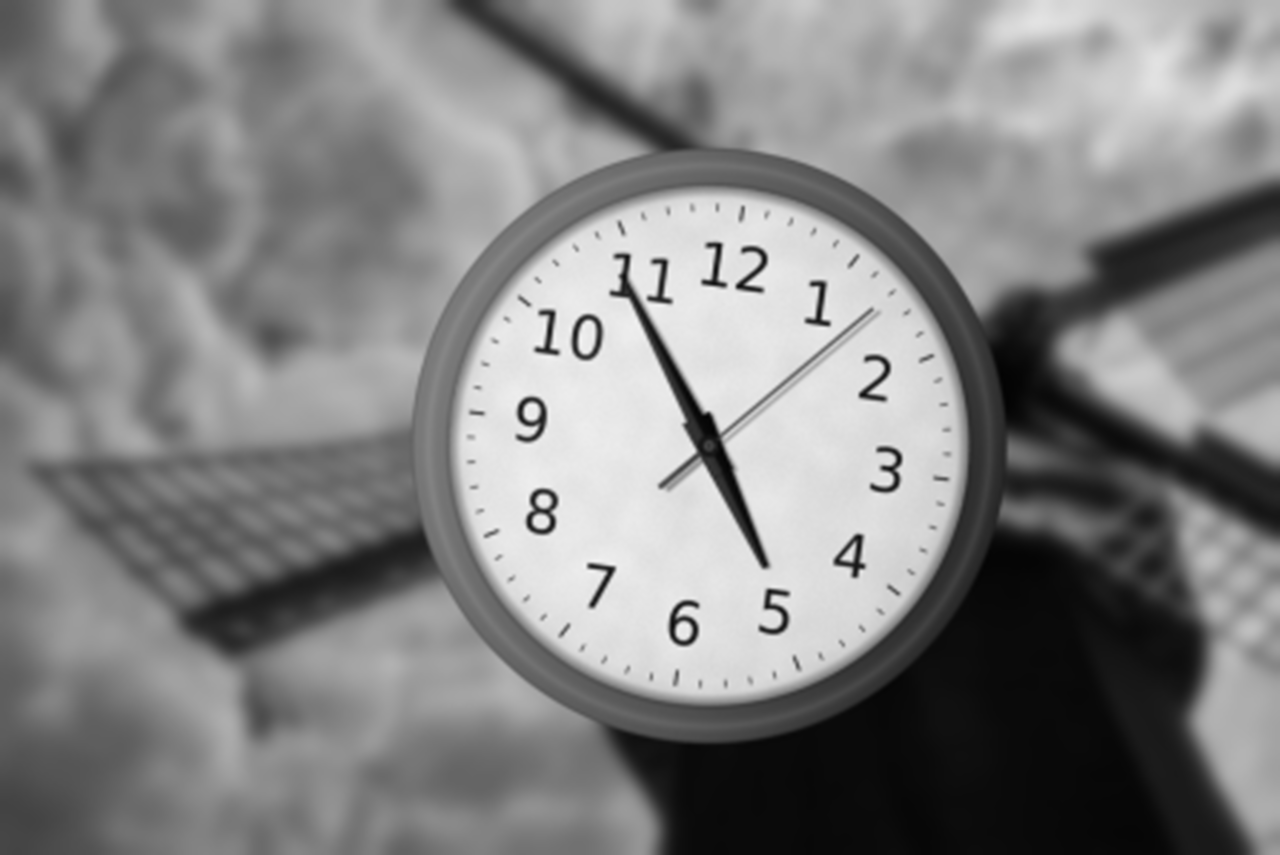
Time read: {"hour": 4, "minute": 54, "second": 7}
